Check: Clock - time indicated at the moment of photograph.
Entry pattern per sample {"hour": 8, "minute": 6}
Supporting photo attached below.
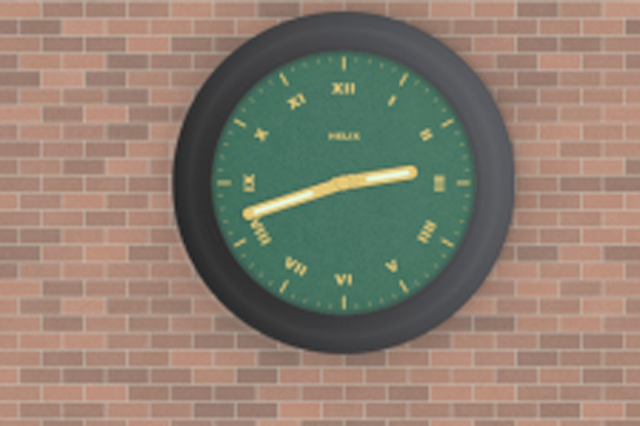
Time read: {"hour": 2, "minute": 42}
